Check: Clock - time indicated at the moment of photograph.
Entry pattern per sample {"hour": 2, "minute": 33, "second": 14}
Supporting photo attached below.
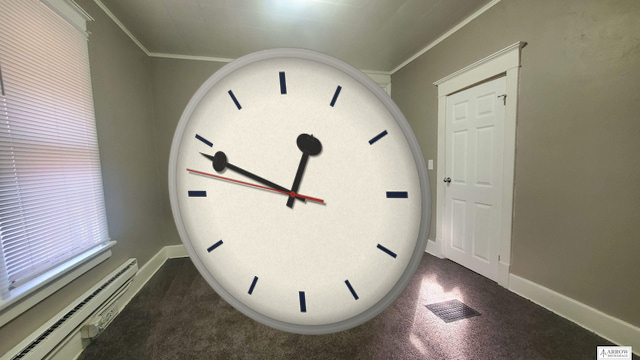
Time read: {"hour": 12, "minute": 48, "second": 47}
